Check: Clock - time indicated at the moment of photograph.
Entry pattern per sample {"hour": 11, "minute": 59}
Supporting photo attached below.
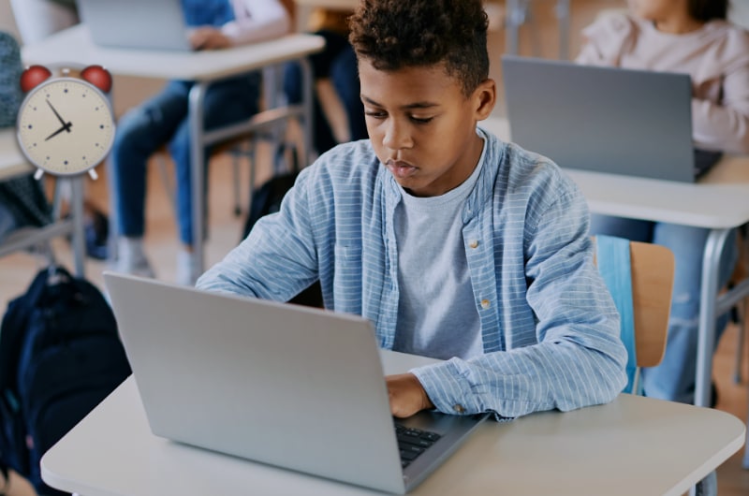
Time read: {"hour": 7, "minute": 54}
